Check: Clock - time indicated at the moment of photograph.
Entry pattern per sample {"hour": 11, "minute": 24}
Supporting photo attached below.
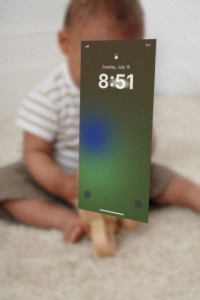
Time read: {"hour": 8, "minute": 51}
